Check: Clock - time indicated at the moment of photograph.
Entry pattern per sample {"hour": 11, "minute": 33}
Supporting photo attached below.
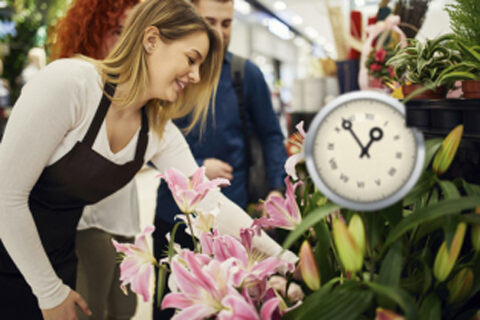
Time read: {"hour": 12, "minute": 53}
